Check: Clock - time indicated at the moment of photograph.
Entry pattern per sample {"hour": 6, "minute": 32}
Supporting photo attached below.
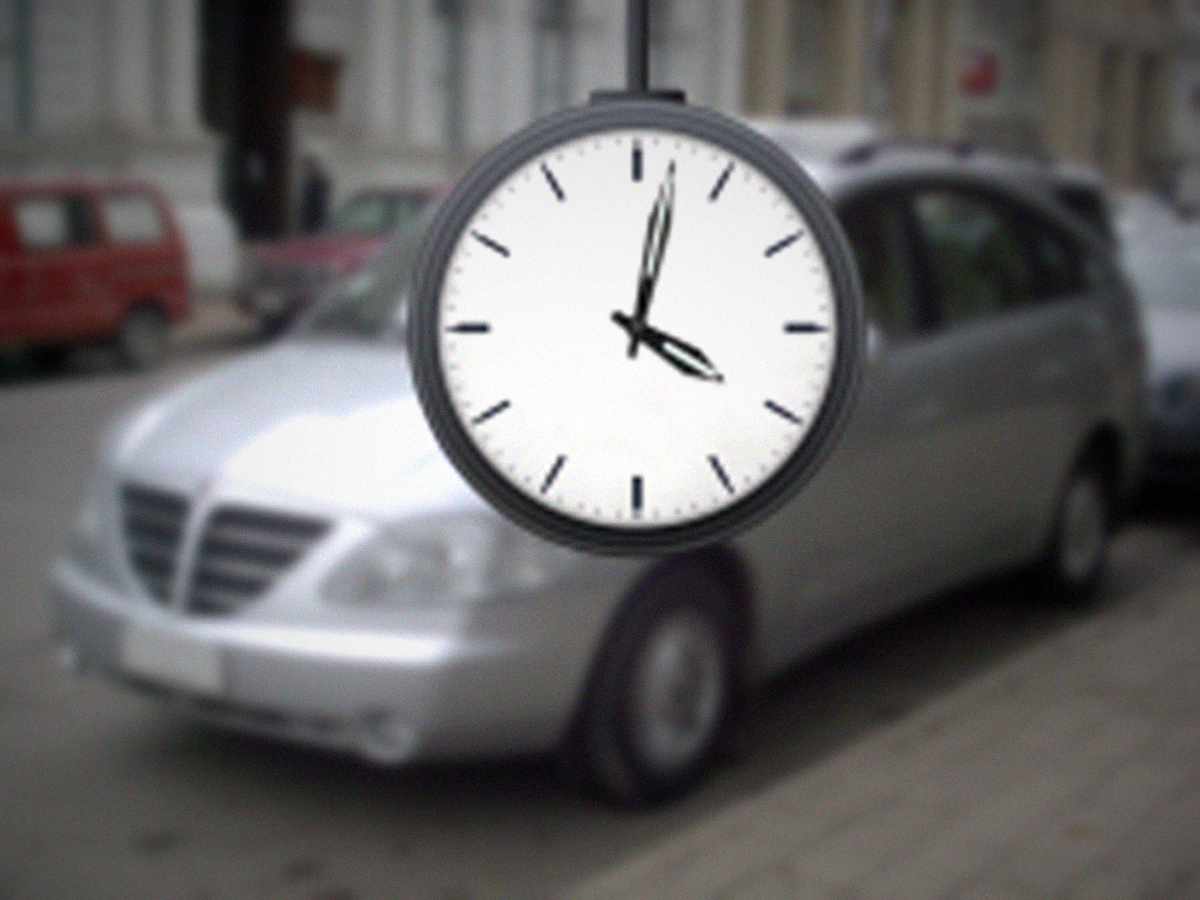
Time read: {"hour": 4, "minute": 2}
